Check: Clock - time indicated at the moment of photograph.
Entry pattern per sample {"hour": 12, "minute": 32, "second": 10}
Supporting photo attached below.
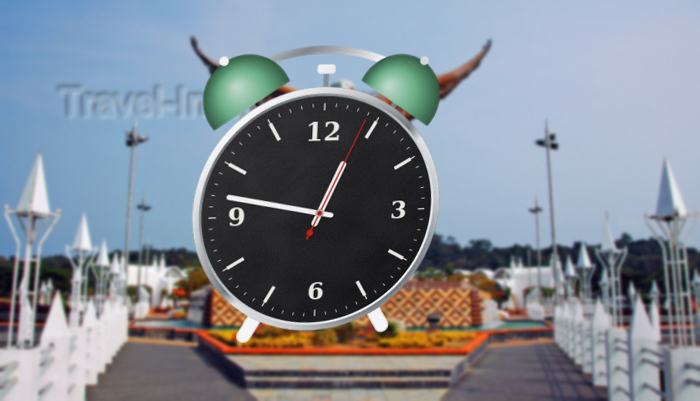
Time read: {"hour": 12, "minute": 47, "second": 4}
